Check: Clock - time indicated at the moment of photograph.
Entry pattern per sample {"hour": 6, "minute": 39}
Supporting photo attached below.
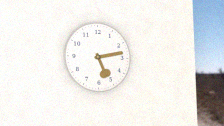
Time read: {"hour": 5, "minute": 13}
